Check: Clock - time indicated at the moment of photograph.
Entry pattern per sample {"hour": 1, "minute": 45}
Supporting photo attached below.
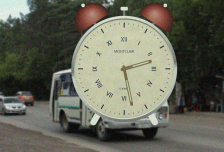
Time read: {"hour": 2, "minute": 28}
